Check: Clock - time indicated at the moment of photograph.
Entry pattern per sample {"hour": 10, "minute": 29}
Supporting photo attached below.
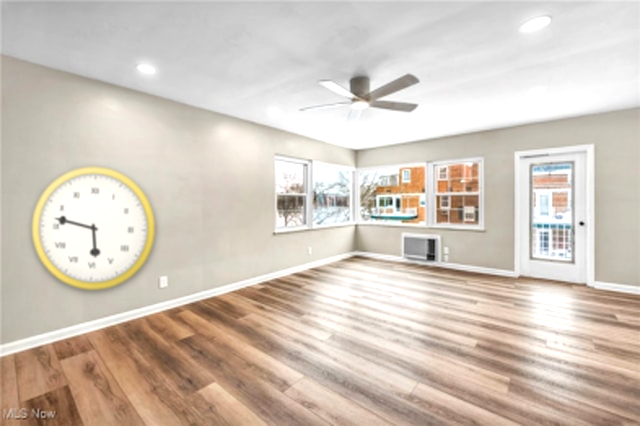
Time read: {"hour": 5, "minute": 47}
